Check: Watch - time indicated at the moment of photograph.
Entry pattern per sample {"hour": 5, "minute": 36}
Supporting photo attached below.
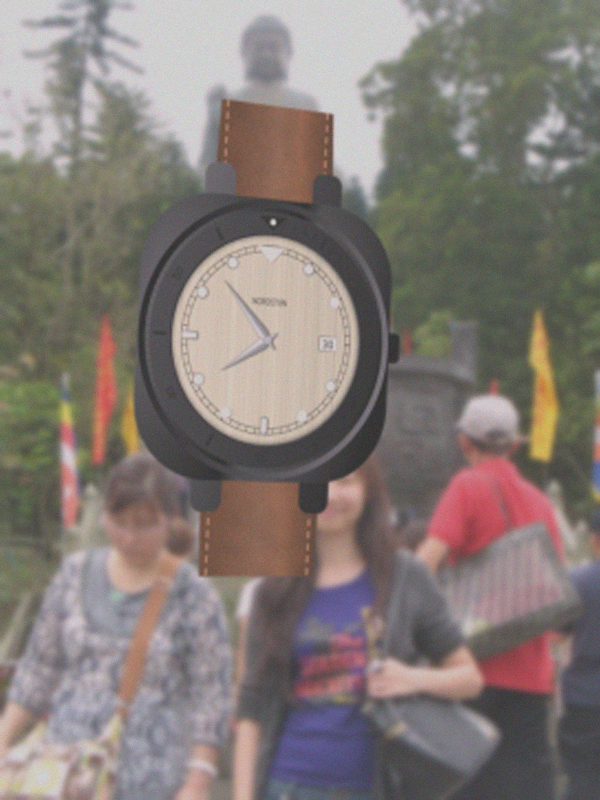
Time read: {"hour": 7, "minute": 53}
